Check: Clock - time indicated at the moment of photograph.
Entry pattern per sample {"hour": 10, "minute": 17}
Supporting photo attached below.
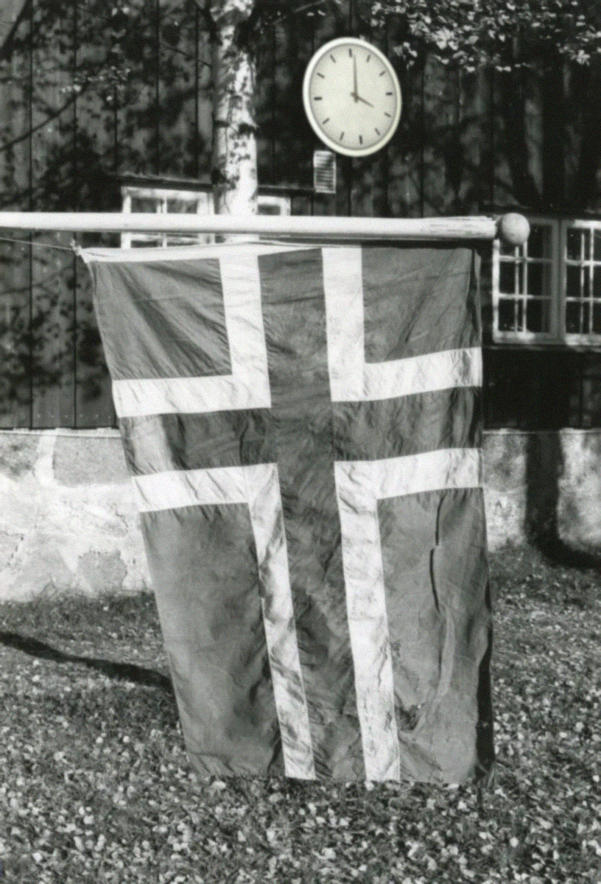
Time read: {"hour": 4, "minute": 1}
